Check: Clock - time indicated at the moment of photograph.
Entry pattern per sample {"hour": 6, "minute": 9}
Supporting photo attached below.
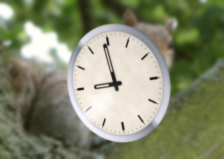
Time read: {"hour": 8, "minute": 59}
